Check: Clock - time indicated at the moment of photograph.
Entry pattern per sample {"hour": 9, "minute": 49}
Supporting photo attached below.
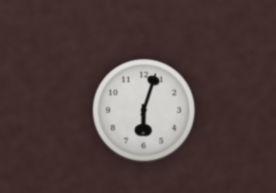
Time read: {"hour": 6, "minute": 3}
